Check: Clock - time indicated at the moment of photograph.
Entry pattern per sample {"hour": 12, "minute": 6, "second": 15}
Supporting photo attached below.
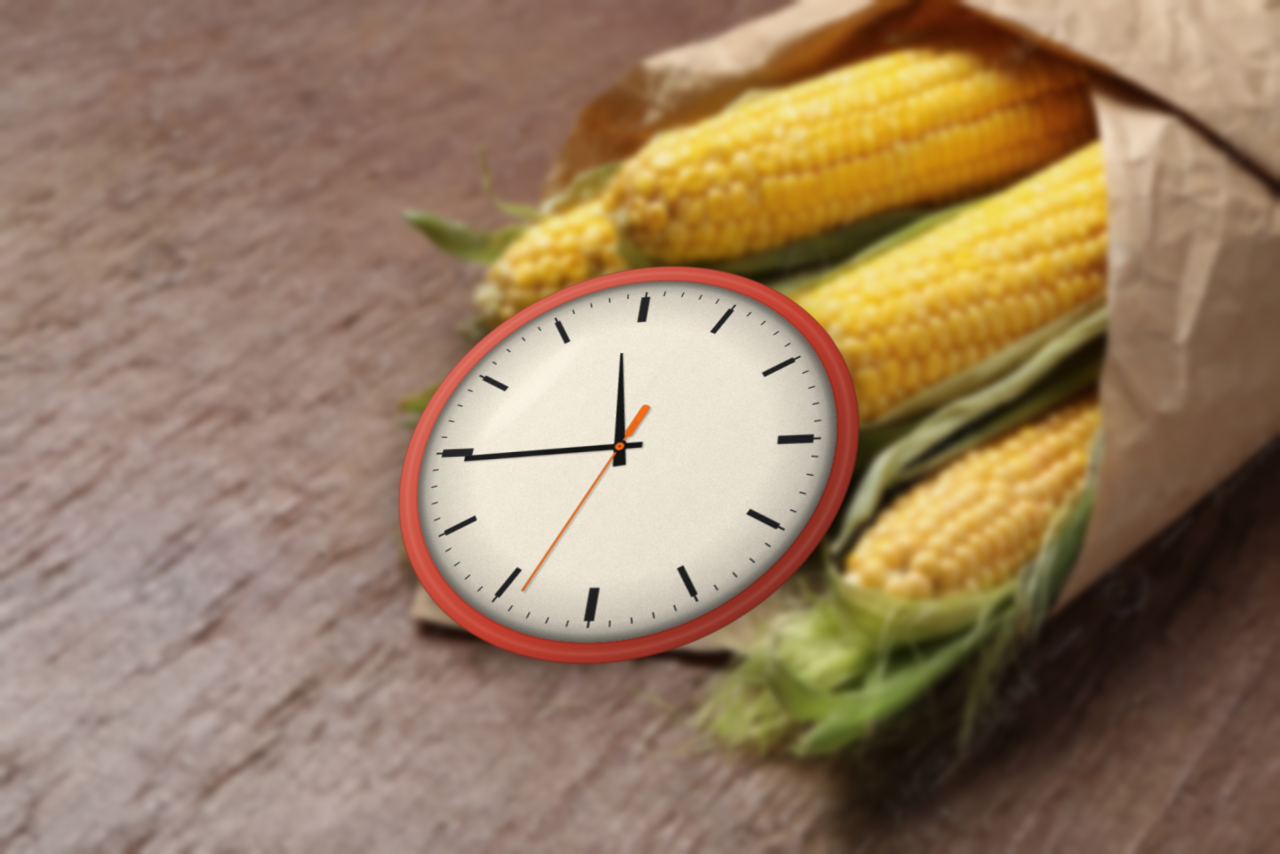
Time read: {"hour": 11, "minute": 44, "second": 34}
